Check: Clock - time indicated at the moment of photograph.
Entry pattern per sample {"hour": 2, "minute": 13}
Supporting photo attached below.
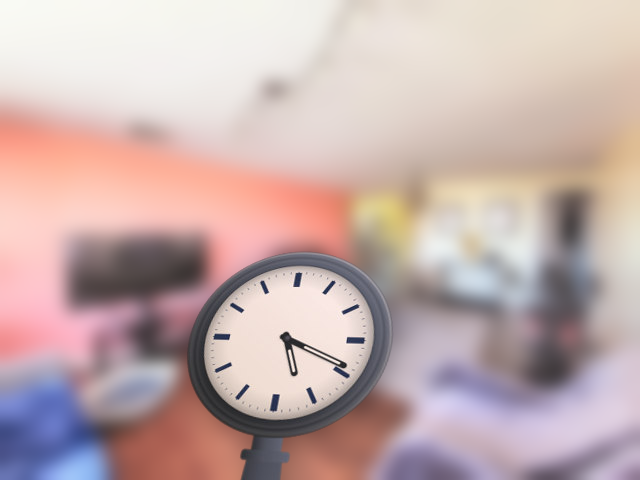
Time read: {"hour": 5, "minute": 19}
